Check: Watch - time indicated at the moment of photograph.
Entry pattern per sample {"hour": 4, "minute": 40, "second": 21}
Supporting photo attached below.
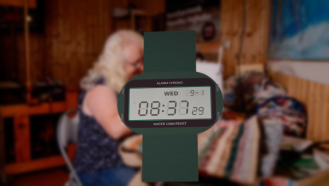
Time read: {"hour": 8, "minute": 37, "second": 29}
